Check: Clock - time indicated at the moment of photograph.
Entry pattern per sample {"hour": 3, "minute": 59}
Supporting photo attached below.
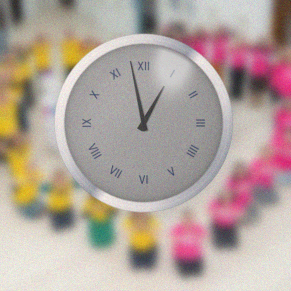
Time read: {"hour": 12, "minute": 58}
